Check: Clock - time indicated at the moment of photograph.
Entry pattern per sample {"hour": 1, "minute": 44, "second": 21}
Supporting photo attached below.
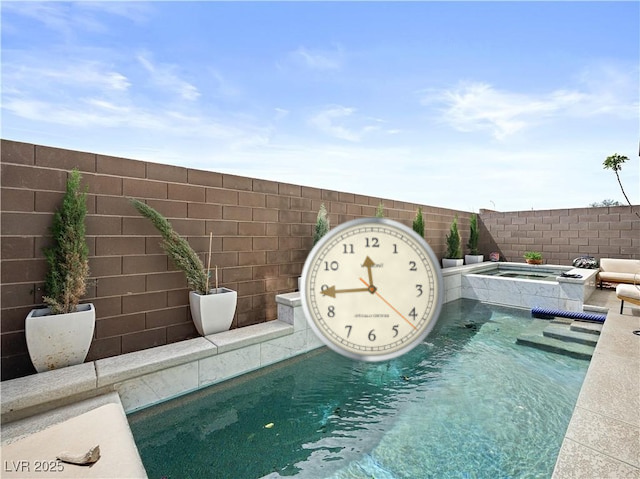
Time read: {"hour": 11, "minute": 44, "second": 22}
